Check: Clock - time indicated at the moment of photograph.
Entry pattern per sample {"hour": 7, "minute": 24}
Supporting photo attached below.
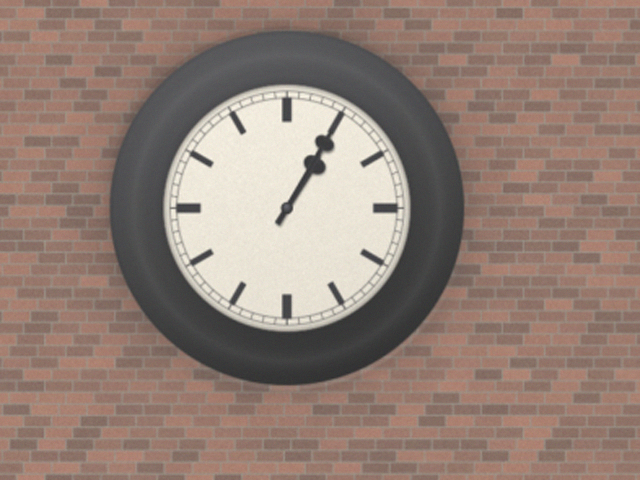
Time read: {"hour": 1, "minute": 5}
